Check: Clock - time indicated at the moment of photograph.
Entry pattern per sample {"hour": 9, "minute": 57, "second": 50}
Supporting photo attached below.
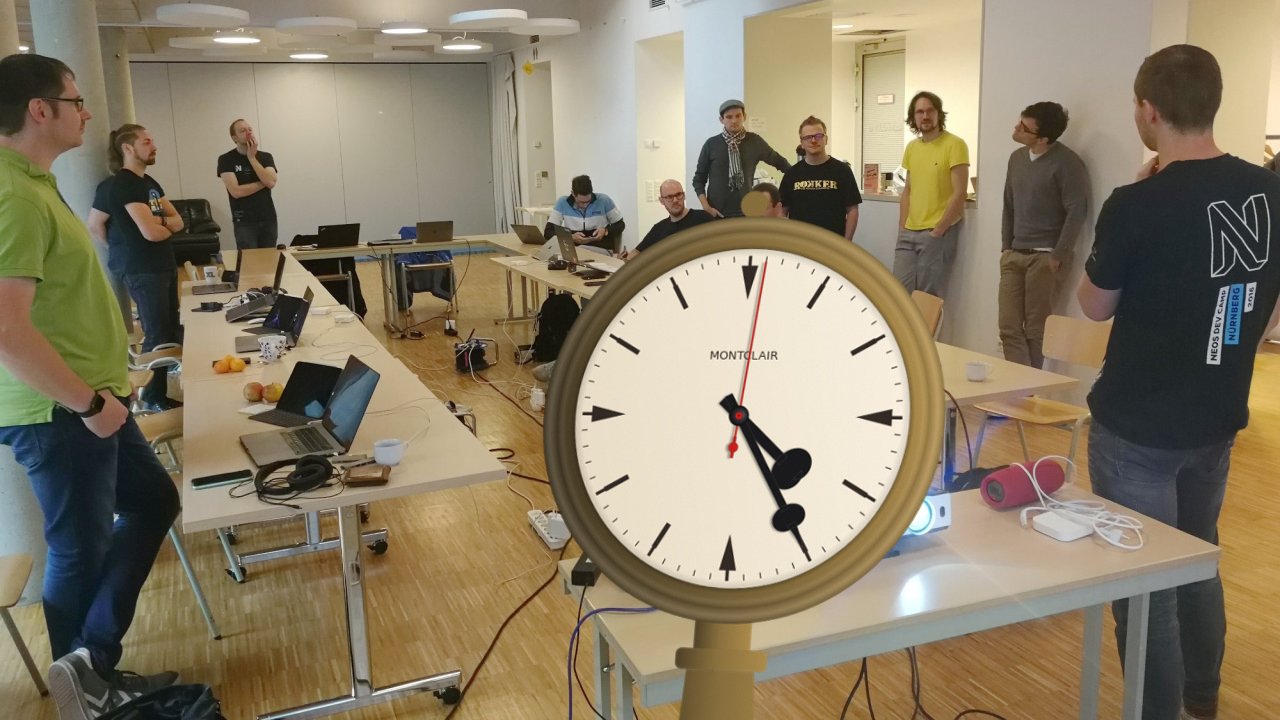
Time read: {"hour": 4, "minute": 25, "second": 1}
